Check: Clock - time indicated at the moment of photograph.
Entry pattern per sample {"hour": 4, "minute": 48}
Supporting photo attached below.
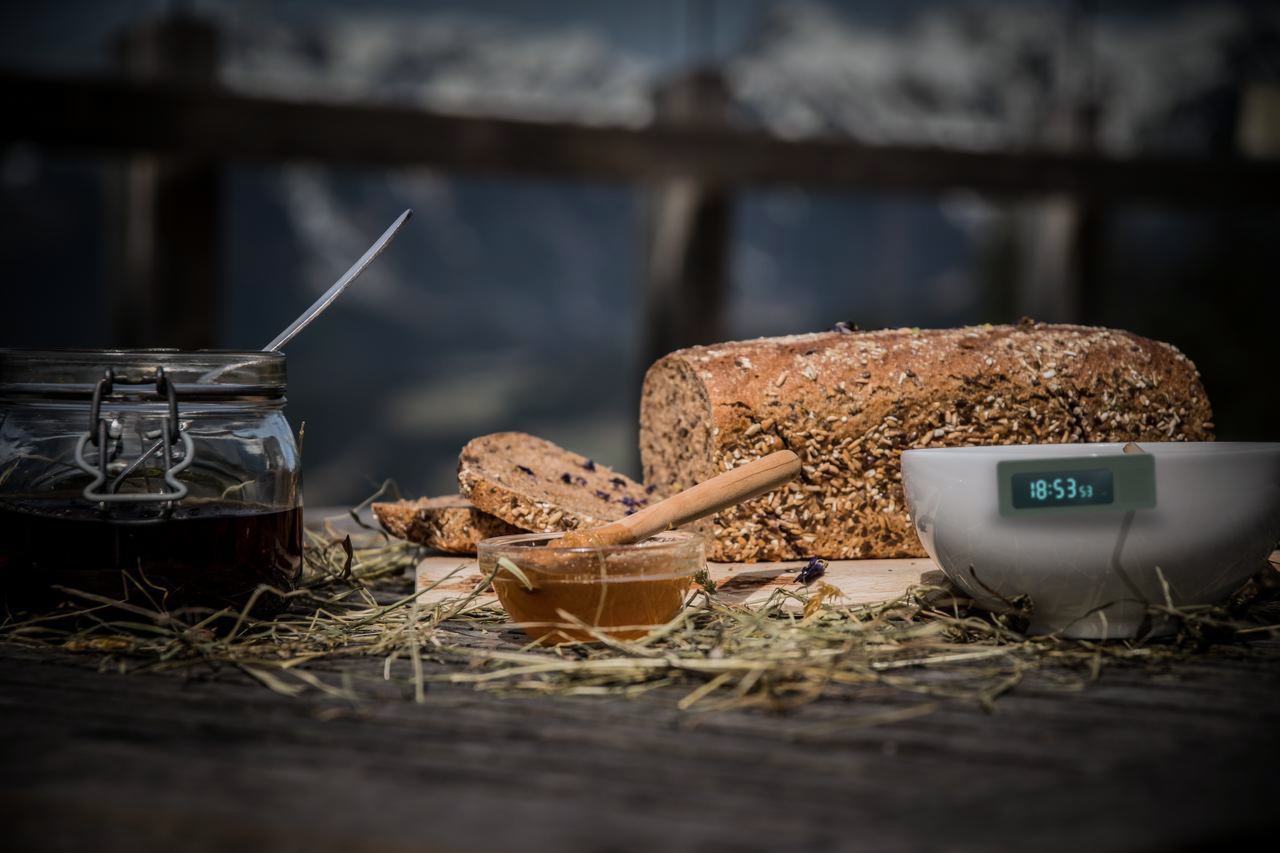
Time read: {"hour": 18, "minute": 53}
